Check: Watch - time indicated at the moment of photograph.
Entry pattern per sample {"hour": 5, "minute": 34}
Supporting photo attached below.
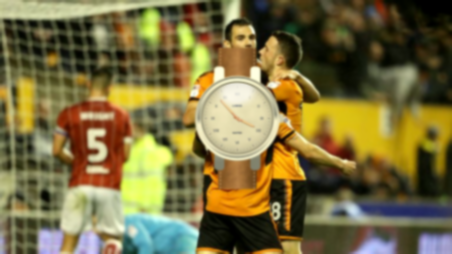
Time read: {"hour": 3, "minute": 53}
